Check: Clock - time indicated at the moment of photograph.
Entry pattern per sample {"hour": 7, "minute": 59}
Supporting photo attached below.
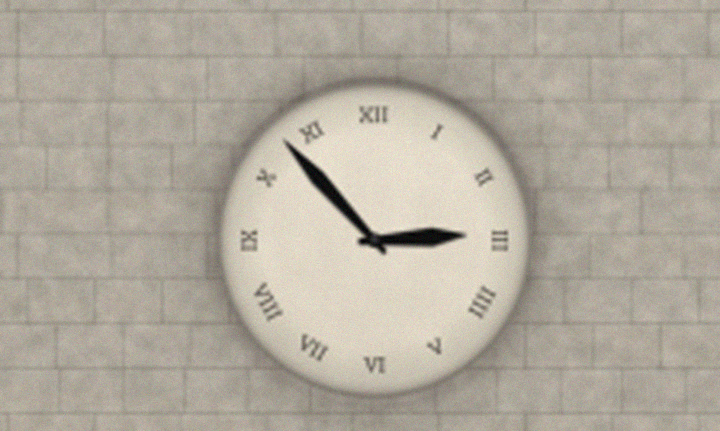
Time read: {"hour": 2, "minute": 53}
